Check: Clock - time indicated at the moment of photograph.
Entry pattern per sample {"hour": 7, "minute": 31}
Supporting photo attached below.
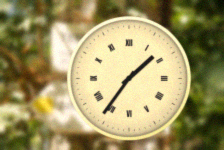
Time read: {"hour": 1, "minute": 36}
